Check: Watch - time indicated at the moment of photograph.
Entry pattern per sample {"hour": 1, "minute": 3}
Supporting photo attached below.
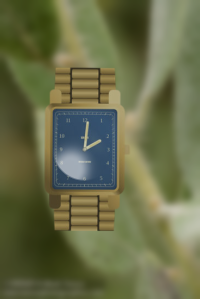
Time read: {"hour": 2, "minute": 1}
